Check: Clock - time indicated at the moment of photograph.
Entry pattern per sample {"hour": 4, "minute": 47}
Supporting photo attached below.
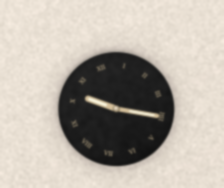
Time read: {"hour": 10, "minute": 20}
